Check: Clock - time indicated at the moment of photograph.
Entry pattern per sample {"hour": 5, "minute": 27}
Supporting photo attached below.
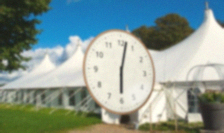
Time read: {"hour": 6, "minute": 2}
